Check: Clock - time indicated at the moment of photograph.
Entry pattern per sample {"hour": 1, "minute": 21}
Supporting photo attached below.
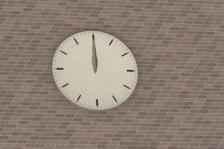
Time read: {"hour": 12, "minute": 0}
